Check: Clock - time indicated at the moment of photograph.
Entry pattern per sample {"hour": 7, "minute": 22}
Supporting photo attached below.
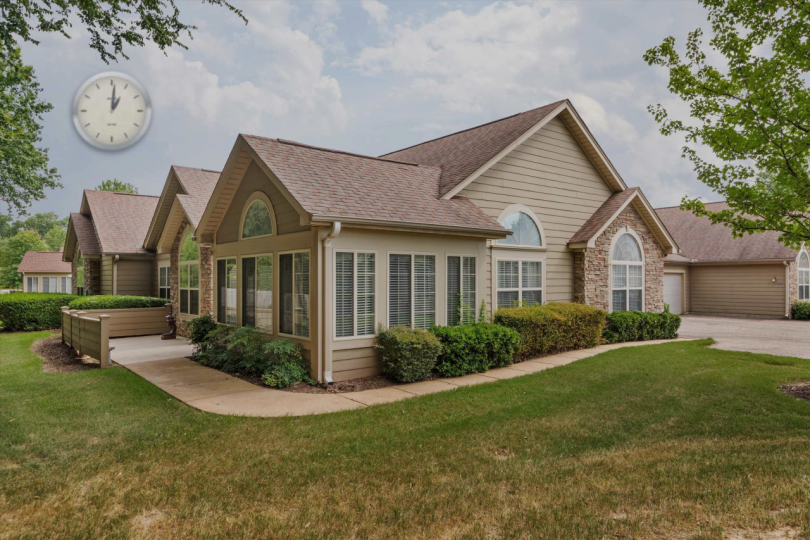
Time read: {"hour": 1, "minute": 1}
